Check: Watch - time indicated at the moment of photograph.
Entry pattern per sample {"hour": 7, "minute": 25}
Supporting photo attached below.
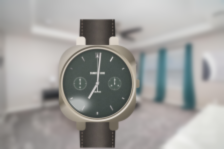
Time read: {"hour": 7, "minute": 1}
